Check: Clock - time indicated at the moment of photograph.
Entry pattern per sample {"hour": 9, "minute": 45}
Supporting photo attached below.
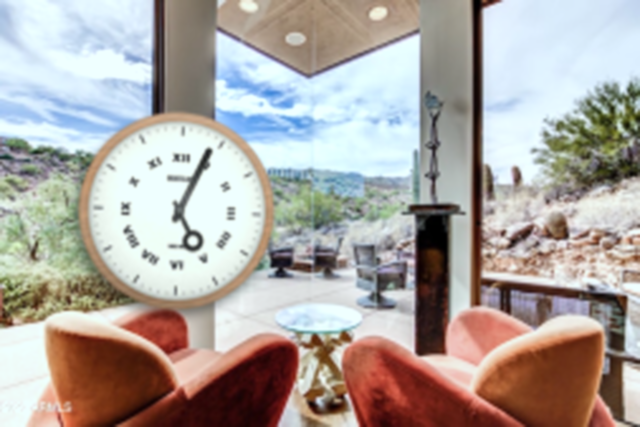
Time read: {"hour": 5, "minute": 4}
